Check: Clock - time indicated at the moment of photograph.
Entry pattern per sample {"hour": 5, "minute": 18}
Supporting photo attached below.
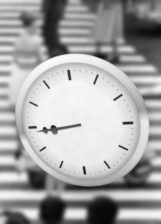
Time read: {"hour": 8, "minute": 44}
